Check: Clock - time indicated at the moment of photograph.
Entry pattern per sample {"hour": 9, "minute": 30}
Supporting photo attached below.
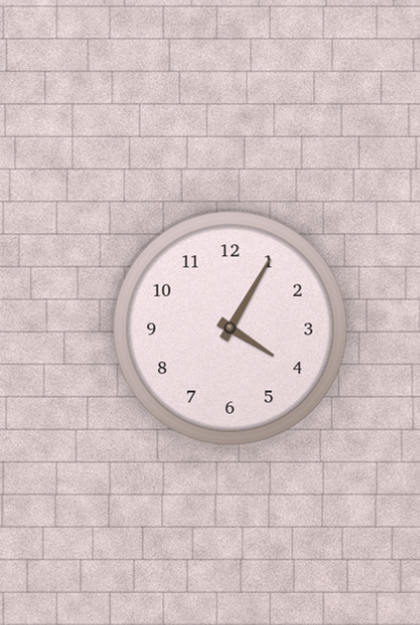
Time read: {"hour": 4, "minute": 5}
